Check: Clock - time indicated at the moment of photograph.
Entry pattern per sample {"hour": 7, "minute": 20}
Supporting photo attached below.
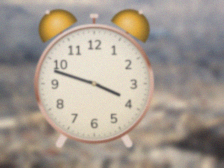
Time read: {"hour": 3, "minute": 48}
